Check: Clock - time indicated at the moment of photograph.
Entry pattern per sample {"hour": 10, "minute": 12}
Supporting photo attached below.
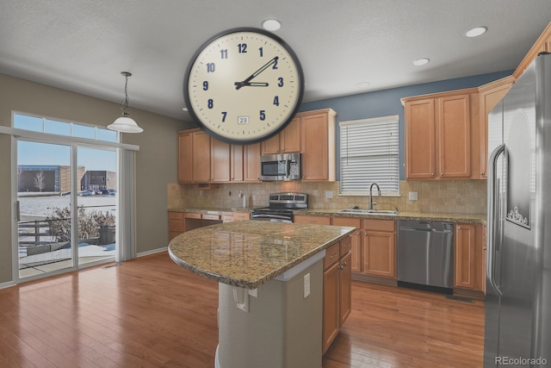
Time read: {"hour": 3, "minute": 9}
